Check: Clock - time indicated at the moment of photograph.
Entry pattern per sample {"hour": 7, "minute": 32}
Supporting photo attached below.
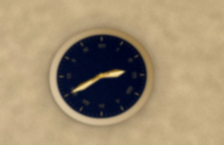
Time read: {"hour": 2, "minute": 40}
